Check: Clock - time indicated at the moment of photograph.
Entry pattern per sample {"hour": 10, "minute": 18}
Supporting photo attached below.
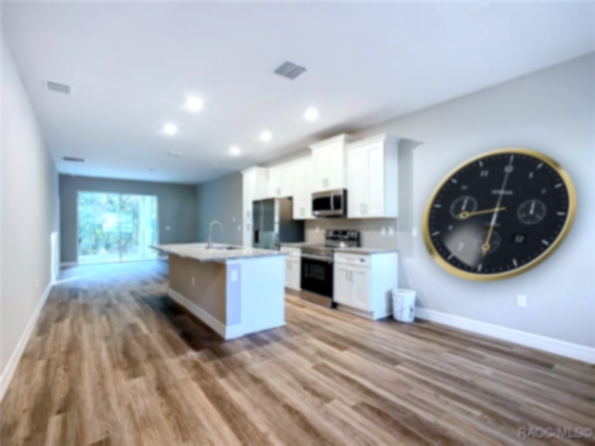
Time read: {"hour": 8, "minute": 30}
